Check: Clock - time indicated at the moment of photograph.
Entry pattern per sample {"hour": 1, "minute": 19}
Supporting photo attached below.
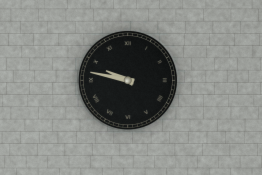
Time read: {"hour": 9, "minute": 47}
